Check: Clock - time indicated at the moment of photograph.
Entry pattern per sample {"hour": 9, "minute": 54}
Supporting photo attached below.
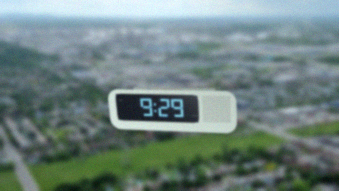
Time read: {"hour": 9, "minute": 29}
